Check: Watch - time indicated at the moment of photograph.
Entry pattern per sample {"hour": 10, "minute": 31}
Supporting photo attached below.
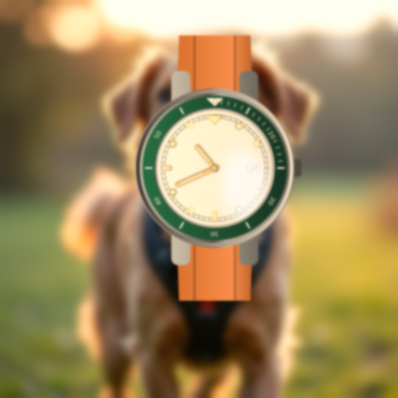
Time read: {"hour": 10, "minute": 41}
